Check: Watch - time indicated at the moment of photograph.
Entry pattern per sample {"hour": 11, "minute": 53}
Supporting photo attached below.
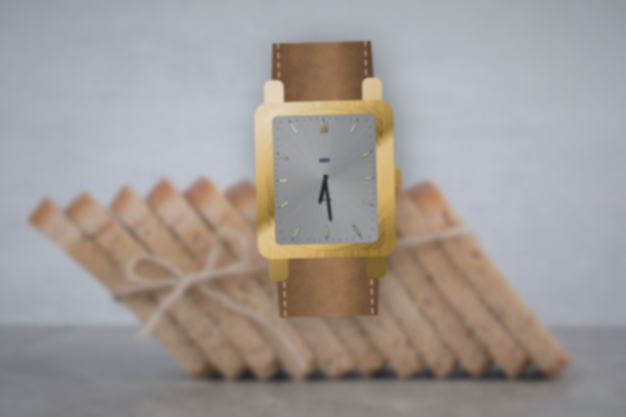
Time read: {"hour": 6, "minute": 29}
